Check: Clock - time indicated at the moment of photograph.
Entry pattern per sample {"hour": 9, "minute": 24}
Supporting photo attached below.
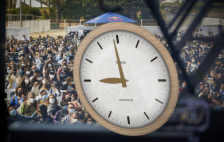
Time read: {"hour": 8, "minute": 59}
